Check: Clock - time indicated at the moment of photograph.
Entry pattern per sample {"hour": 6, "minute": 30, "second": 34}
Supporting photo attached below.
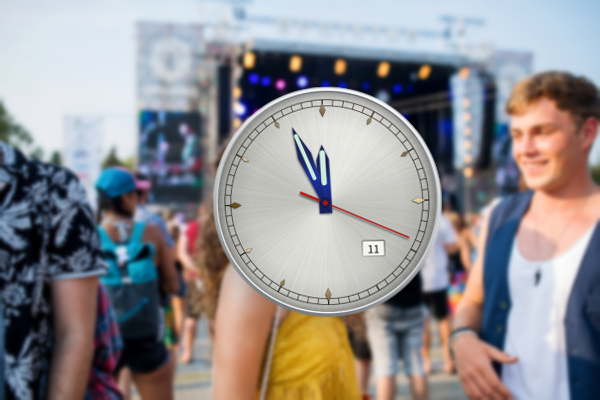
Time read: {"hour": 11, "minute": 56, "second": 19}
